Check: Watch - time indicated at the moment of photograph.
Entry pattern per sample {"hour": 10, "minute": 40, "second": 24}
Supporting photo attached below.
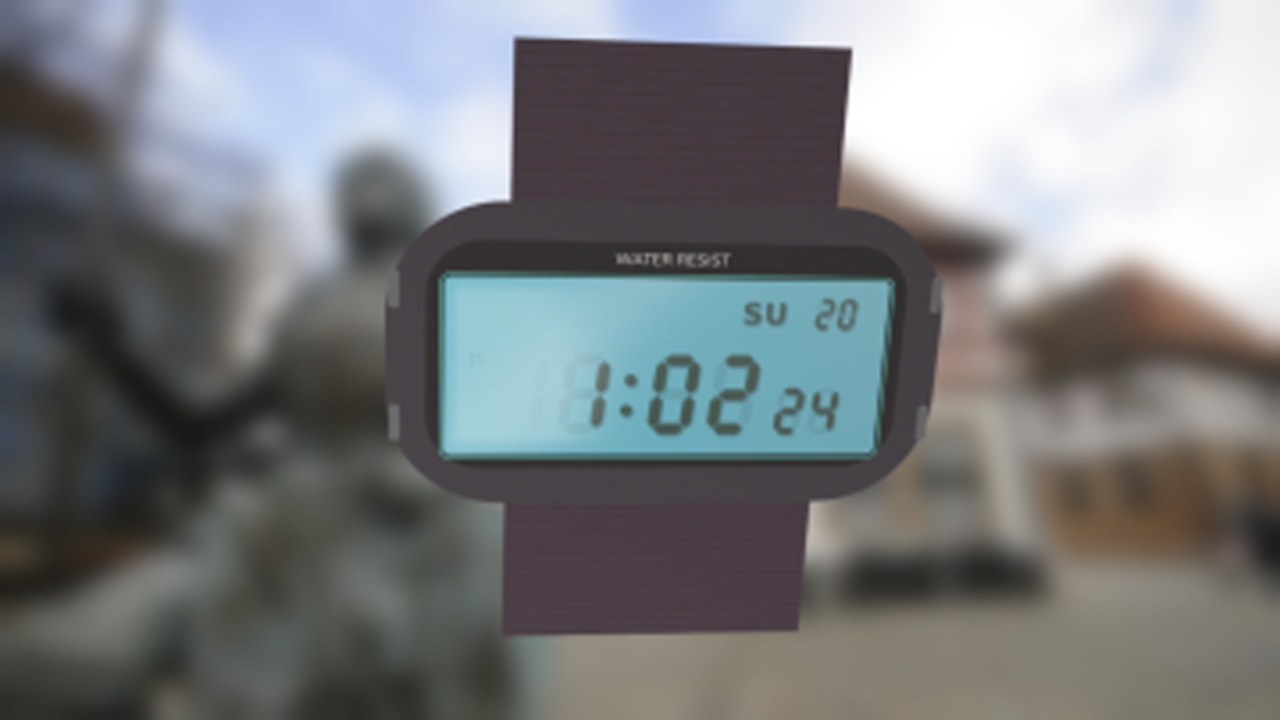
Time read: {"hour": 1, "minute": 2, "second": 24}
